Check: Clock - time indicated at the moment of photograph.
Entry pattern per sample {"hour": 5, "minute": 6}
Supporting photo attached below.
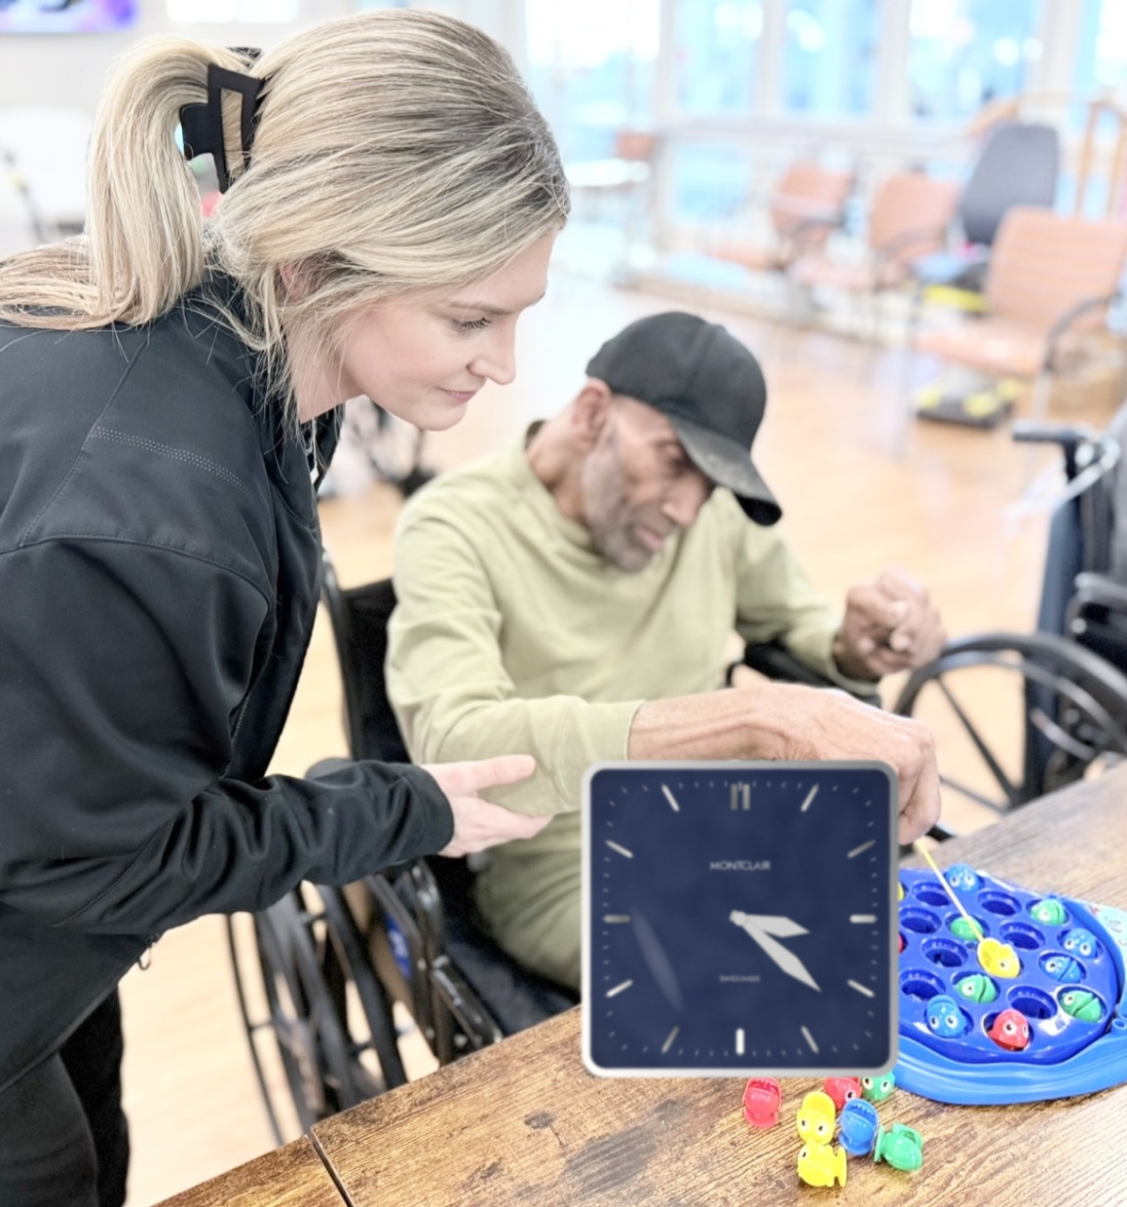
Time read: {"hour": 3, "minute": 22}
